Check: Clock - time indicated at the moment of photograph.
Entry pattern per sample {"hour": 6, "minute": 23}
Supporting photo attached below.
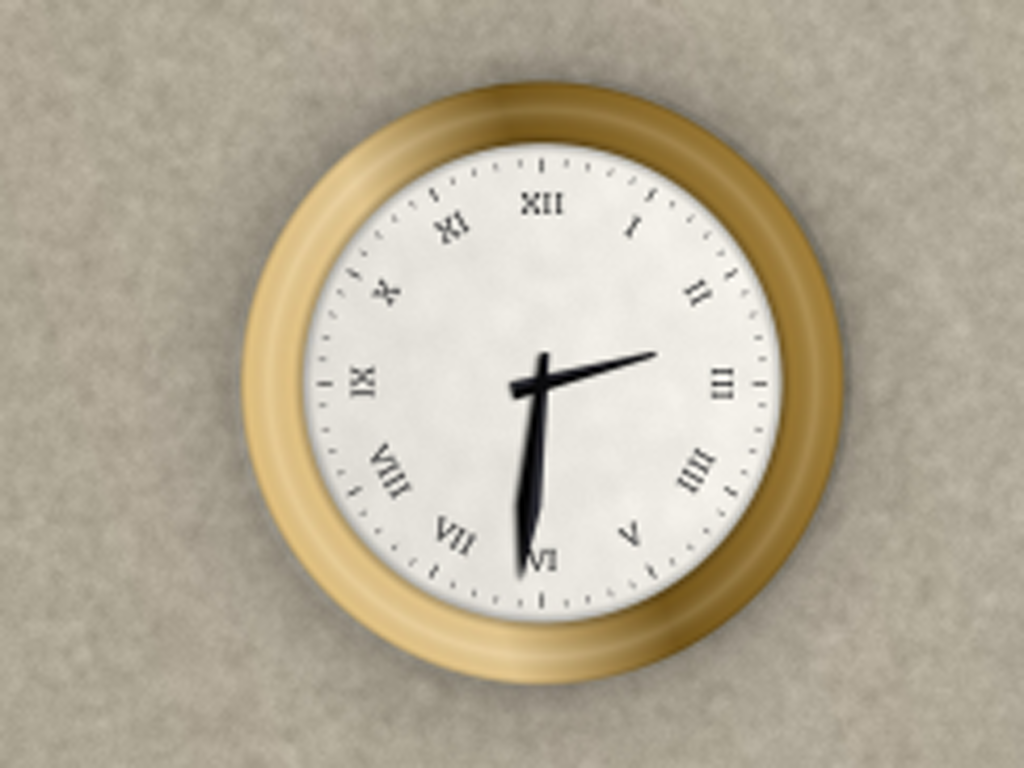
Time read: {"hour": 2, "minute": 31}
